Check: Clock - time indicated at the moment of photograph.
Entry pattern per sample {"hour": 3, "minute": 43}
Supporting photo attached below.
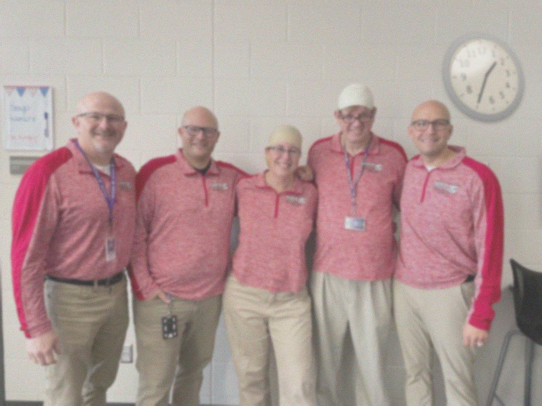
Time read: {"hour": 1, "minute": 35}
